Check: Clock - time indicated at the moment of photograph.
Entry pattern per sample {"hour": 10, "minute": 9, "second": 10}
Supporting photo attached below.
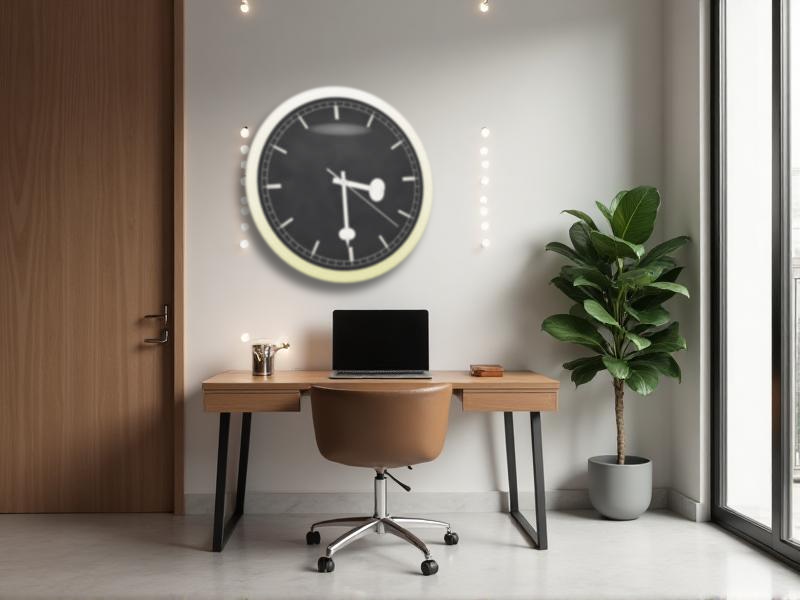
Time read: {"hour": 3, "minute": 30, "second": 22}
